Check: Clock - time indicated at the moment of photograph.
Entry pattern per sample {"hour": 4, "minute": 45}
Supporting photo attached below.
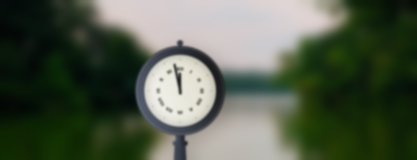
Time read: {"hour": 11, "minute": 58}
